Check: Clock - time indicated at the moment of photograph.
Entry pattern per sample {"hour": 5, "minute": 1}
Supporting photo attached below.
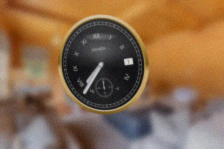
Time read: {"hour": 7, "minute": 37}
